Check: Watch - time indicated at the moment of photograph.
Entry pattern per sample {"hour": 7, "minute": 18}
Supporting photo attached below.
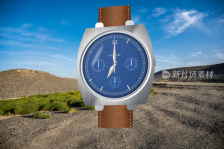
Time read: {"hour": 7, "minute": 0}
